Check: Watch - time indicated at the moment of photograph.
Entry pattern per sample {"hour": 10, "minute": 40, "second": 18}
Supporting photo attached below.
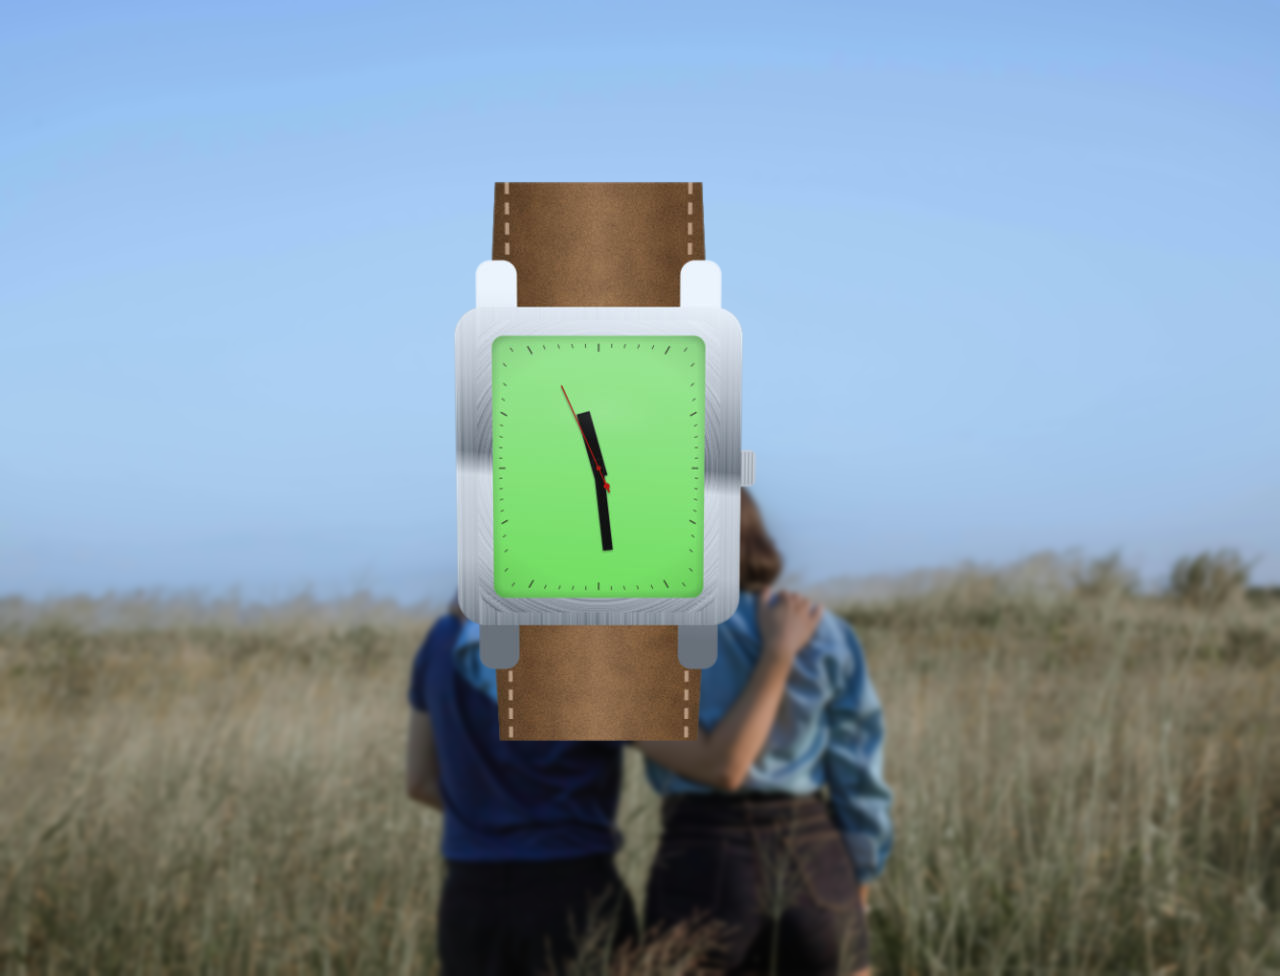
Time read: {"hour": 11, "minute": 28, "second": 56}
